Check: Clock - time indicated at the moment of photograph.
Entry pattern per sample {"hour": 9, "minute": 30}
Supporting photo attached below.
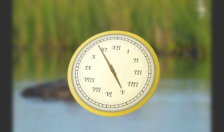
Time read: {"hour": 4, "minute": 54}
